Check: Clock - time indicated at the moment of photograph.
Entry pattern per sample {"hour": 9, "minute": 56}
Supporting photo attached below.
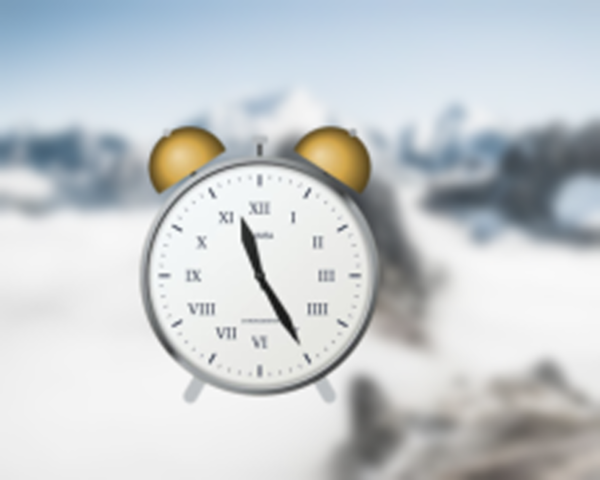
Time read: {"hour": 11, "minute": 25}
